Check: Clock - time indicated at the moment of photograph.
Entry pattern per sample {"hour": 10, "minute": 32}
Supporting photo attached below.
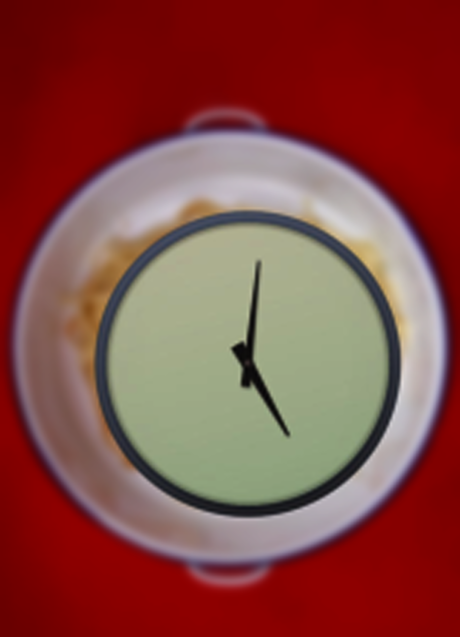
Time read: {"hour": 5, "minute": 1}
